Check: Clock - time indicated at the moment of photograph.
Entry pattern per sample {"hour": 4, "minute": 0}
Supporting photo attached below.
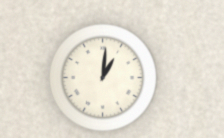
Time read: {"hour": 1, "minute": 1}
